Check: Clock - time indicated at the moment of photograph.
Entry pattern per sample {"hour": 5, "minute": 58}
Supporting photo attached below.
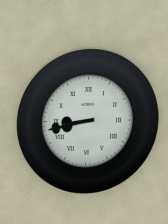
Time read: {"hour": 8, "minute": 43}
